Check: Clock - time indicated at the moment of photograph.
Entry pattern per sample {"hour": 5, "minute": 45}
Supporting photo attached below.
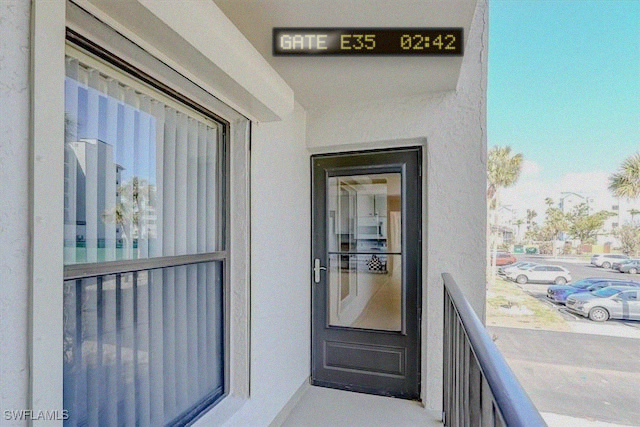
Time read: {"hour": 2, "minute": 42}
